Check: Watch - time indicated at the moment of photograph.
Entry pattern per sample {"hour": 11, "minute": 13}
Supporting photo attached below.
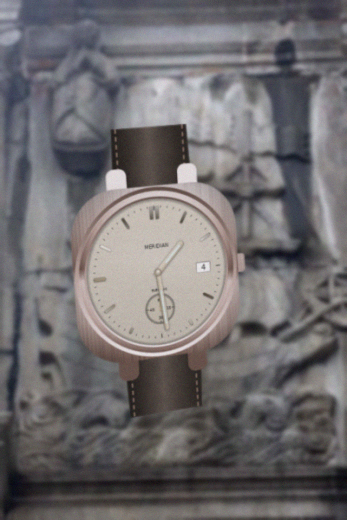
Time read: {"hour": 1, "minute": 29}
